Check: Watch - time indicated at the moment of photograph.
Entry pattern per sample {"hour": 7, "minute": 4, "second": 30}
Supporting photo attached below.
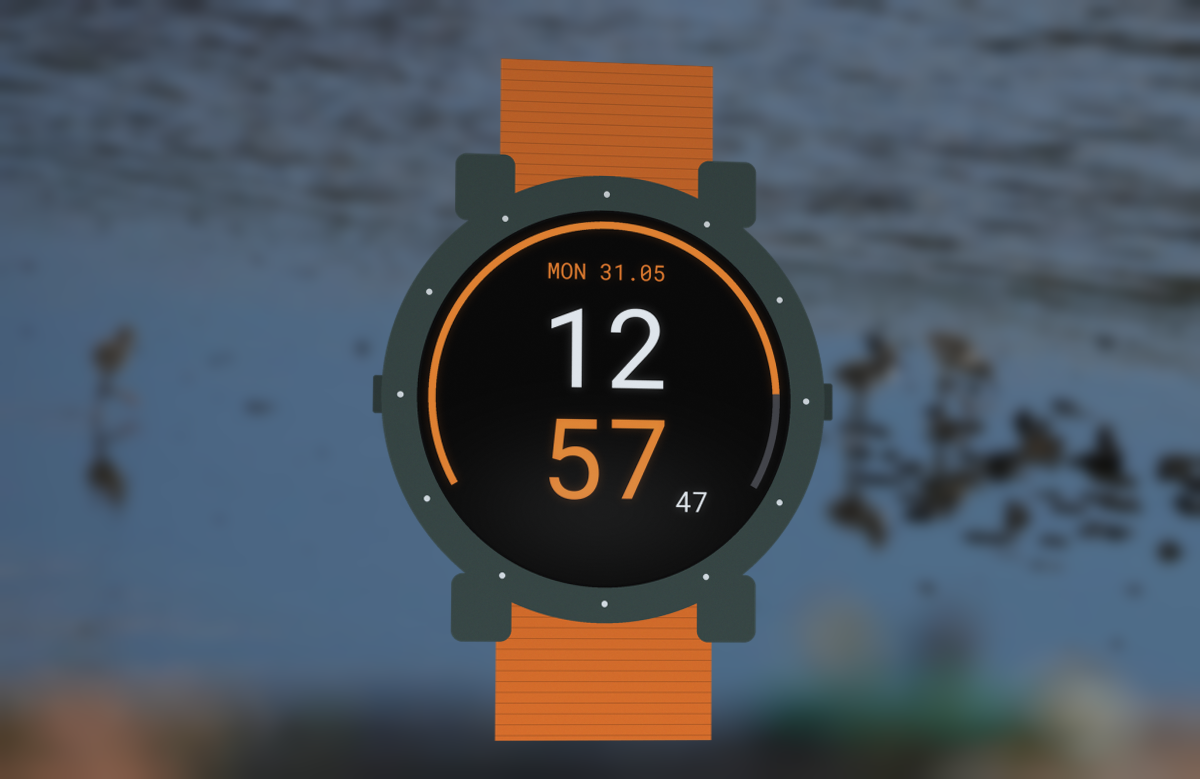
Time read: {"hour": 12, "minute": 57, "second": 47}
